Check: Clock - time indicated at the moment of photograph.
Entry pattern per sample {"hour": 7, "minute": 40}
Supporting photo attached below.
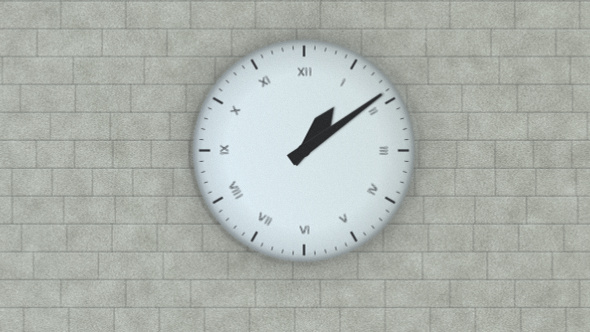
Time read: {"hour": 1, "minute": 9}
